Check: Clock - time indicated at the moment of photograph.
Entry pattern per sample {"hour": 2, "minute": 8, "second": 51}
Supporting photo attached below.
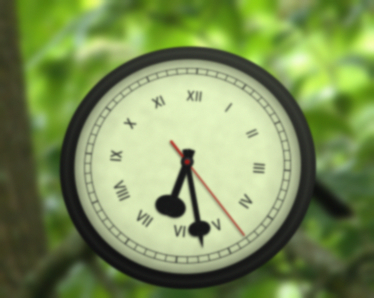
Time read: {"hour": 6, "minute": 27, "second": 23}
